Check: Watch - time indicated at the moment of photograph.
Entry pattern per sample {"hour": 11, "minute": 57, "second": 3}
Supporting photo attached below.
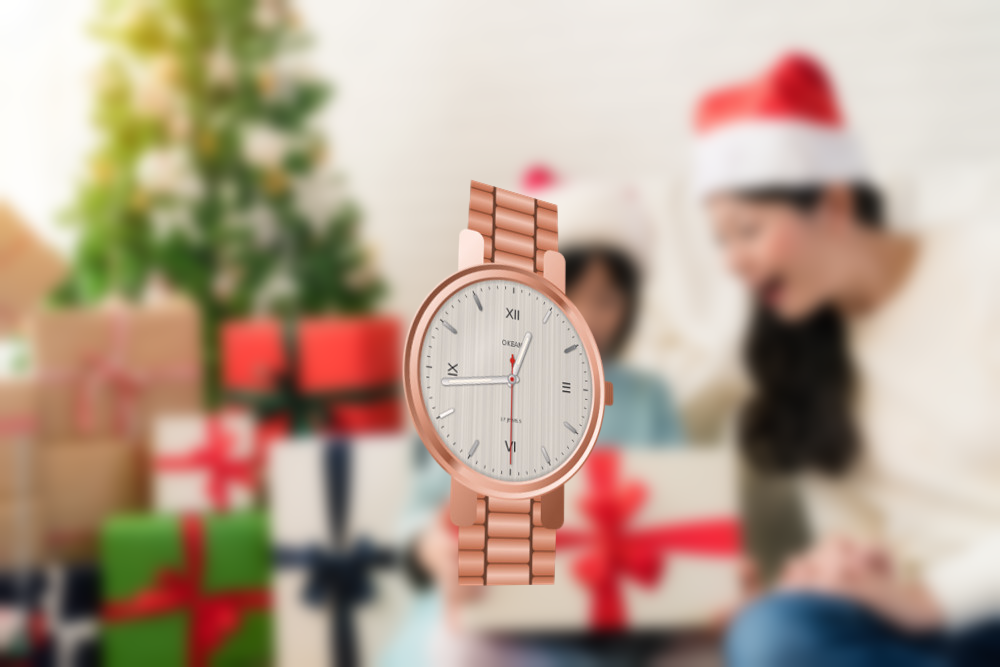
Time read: {"hour": 12, "minute": 43, "second": 30}
